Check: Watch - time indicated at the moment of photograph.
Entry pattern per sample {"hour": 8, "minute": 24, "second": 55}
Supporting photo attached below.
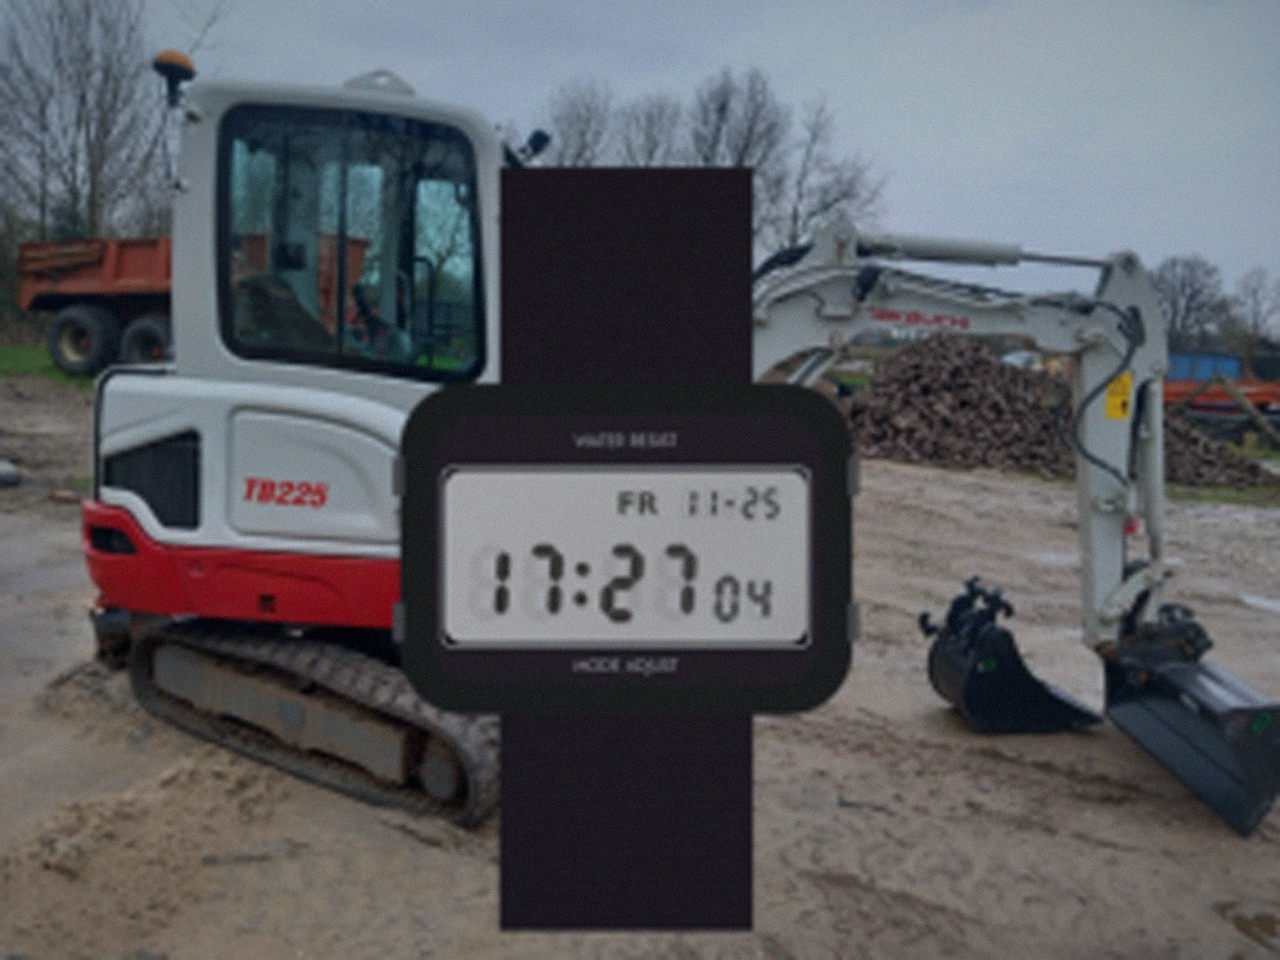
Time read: {"hour": 17, "minute": 27, "second": 4}
